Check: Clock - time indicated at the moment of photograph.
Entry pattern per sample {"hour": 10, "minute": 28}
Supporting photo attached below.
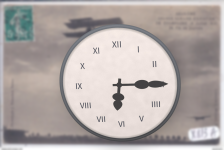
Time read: {"hour": 6, "minute": 15}
